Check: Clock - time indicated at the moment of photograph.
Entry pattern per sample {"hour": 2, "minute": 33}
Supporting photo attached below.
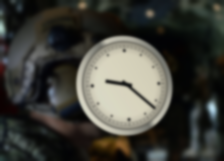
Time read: {"hour": 9, "minute": 22}
